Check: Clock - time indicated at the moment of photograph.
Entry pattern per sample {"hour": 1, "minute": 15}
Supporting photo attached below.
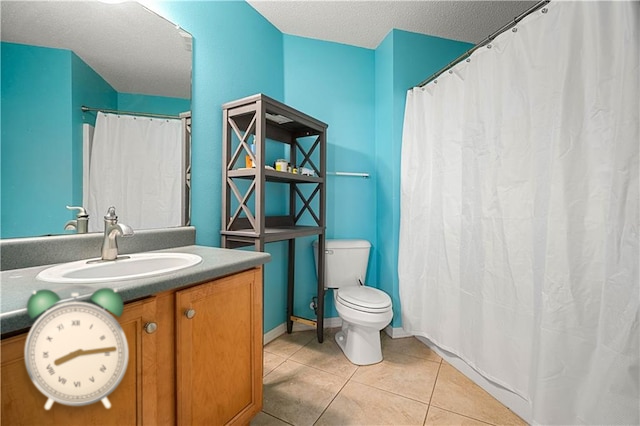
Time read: {"hour": 8, "minute": 14}
